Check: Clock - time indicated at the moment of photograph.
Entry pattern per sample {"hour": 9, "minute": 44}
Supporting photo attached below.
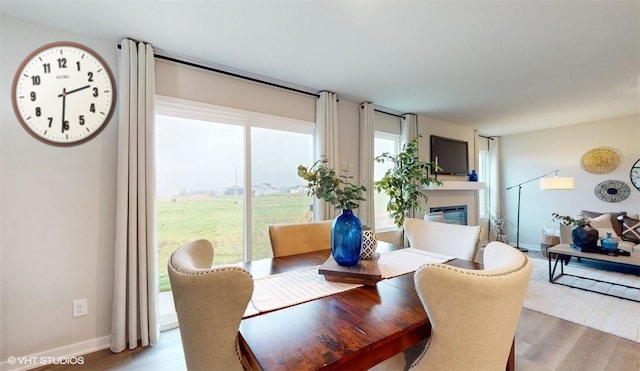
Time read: {"hour": 2, "minute": 31}
